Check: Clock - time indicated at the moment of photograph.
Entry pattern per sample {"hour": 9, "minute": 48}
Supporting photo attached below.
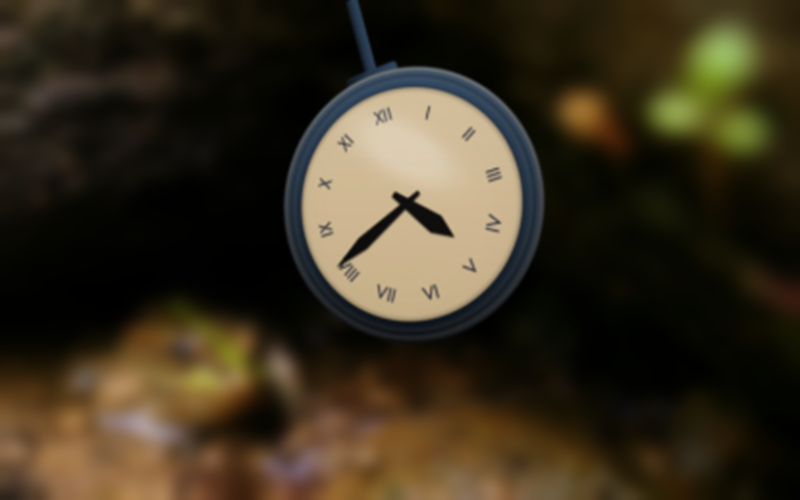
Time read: {"hour": 4, "minute": 41}
